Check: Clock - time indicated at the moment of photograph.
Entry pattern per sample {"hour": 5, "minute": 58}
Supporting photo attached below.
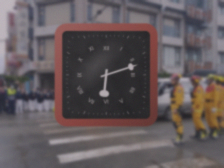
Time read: {"hour": 6, "minute": 12}
